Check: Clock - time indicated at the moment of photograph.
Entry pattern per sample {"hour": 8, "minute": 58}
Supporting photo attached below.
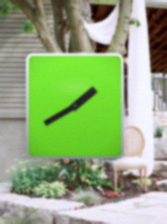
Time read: {"hour": 1, "minute": 40}
